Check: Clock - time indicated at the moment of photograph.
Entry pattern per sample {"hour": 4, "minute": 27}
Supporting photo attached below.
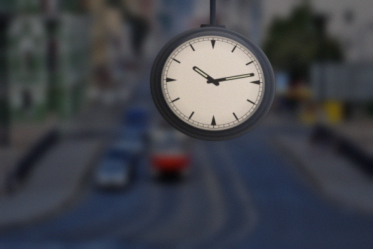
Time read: {"hour": 10, "minute": 13}
